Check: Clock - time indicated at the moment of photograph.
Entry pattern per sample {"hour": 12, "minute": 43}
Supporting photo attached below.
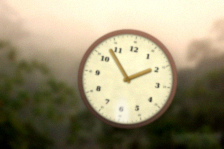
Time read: {"hour": 1, "minute": 53}
